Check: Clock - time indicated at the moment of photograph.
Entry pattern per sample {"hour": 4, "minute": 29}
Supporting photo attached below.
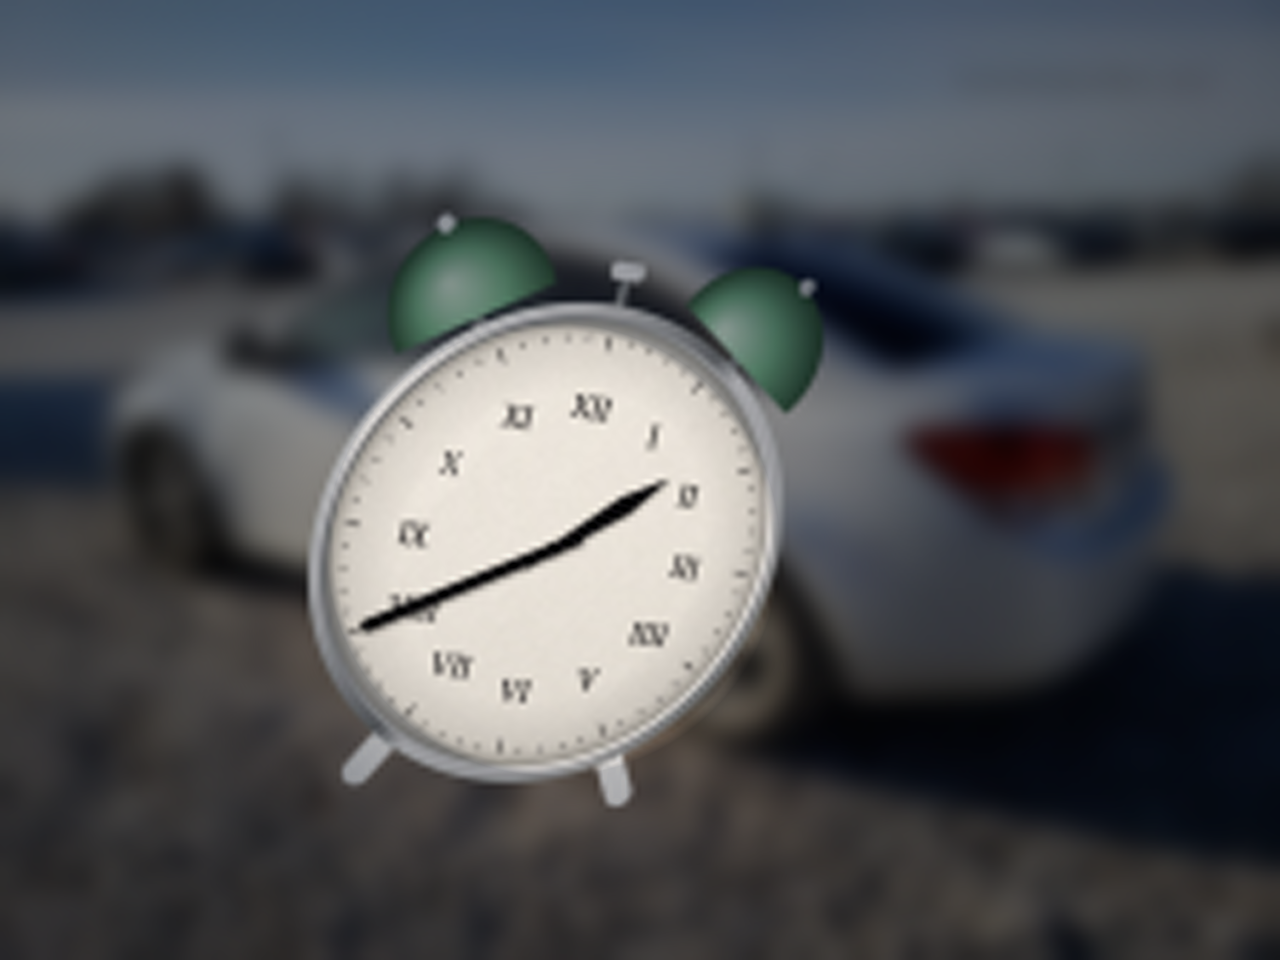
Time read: {"hour": 1, "minute": 40}
